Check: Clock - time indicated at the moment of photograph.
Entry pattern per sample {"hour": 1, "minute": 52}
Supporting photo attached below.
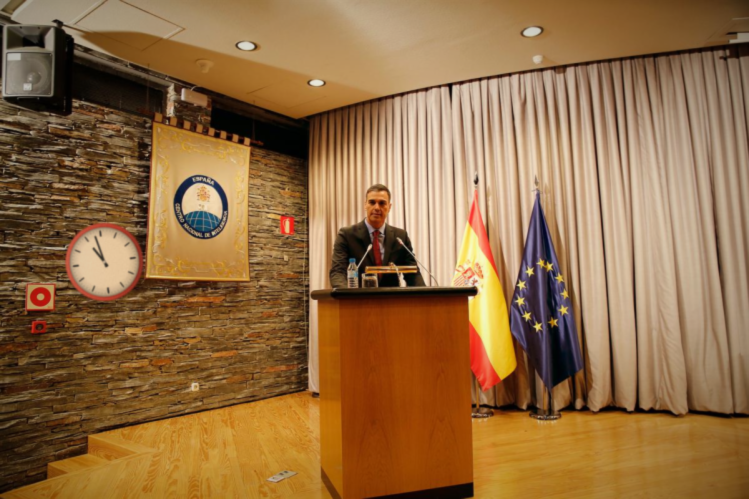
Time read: {"hour": 10, "minute": 58}
